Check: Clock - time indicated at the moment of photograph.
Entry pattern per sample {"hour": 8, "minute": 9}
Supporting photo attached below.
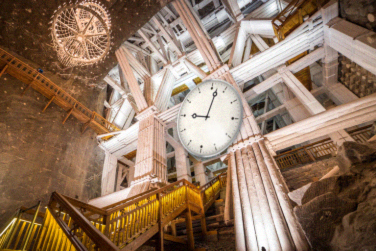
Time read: {"hour": 9, "minute": 2}
